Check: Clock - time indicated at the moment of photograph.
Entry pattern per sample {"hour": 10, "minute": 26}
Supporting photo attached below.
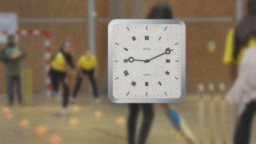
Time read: {"hour": 9, "minute": 11}
